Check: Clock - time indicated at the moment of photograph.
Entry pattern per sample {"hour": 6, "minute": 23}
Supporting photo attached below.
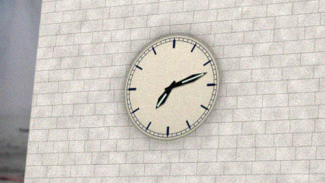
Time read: {"hour": 7, "minute": 12}
